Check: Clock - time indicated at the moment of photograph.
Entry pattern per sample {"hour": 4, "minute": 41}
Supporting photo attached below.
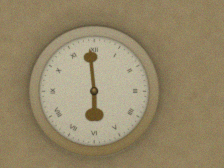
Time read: {"hour": 5, "minute": 59}
